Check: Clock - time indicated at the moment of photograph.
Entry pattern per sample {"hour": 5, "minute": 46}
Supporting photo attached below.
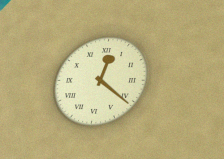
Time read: {"hour": 12, "minute": 21}
